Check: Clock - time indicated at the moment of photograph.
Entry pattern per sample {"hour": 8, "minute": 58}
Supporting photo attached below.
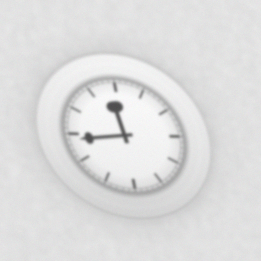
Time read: {"hour": 11, "minute": 44}
